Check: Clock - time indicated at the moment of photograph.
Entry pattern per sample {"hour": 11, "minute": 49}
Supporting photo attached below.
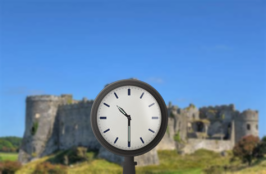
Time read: {"hour": 10, "minute": 30}
